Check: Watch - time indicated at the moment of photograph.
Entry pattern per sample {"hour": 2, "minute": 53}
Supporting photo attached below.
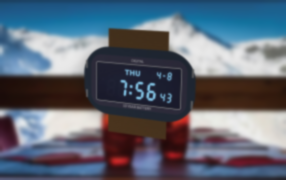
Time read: {"hour": 7, "minute": 56}
